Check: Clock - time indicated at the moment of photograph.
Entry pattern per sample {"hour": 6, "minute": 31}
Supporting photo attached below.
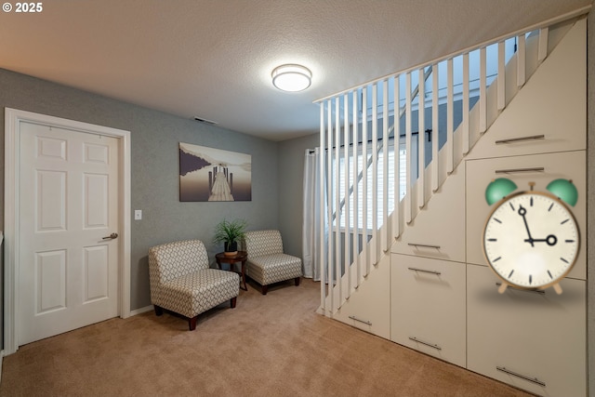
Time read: {"hour": 2, "minute": 57}
